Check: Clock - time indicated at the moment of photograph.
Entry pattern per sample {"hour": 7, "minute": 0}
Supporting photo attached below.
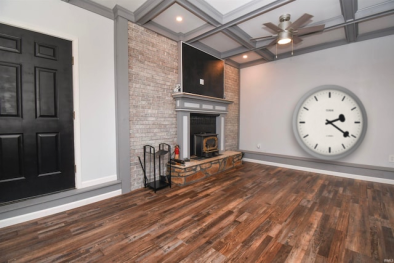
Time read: {"hour": 2, "minute": 21}
